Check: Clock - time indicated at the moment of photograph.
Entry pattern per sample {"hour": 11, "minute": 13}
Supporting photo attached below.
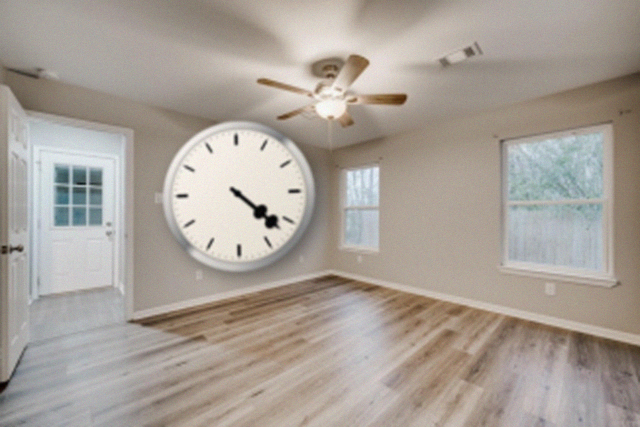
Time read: {"hour": 4, "minute": 22}
